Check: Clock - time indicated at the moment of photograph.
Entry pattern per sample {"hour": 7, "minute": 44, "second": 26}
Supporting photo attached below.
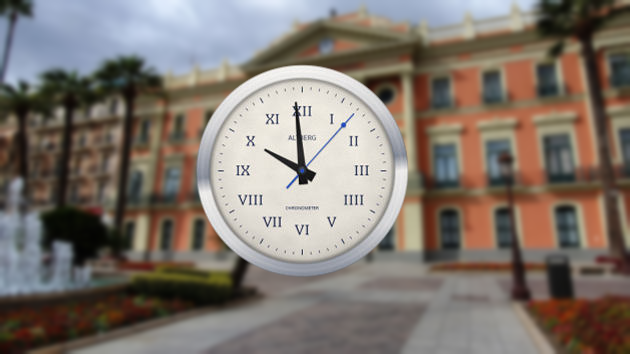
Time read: {"hour": 9, "minute": 59, "second": 7}
